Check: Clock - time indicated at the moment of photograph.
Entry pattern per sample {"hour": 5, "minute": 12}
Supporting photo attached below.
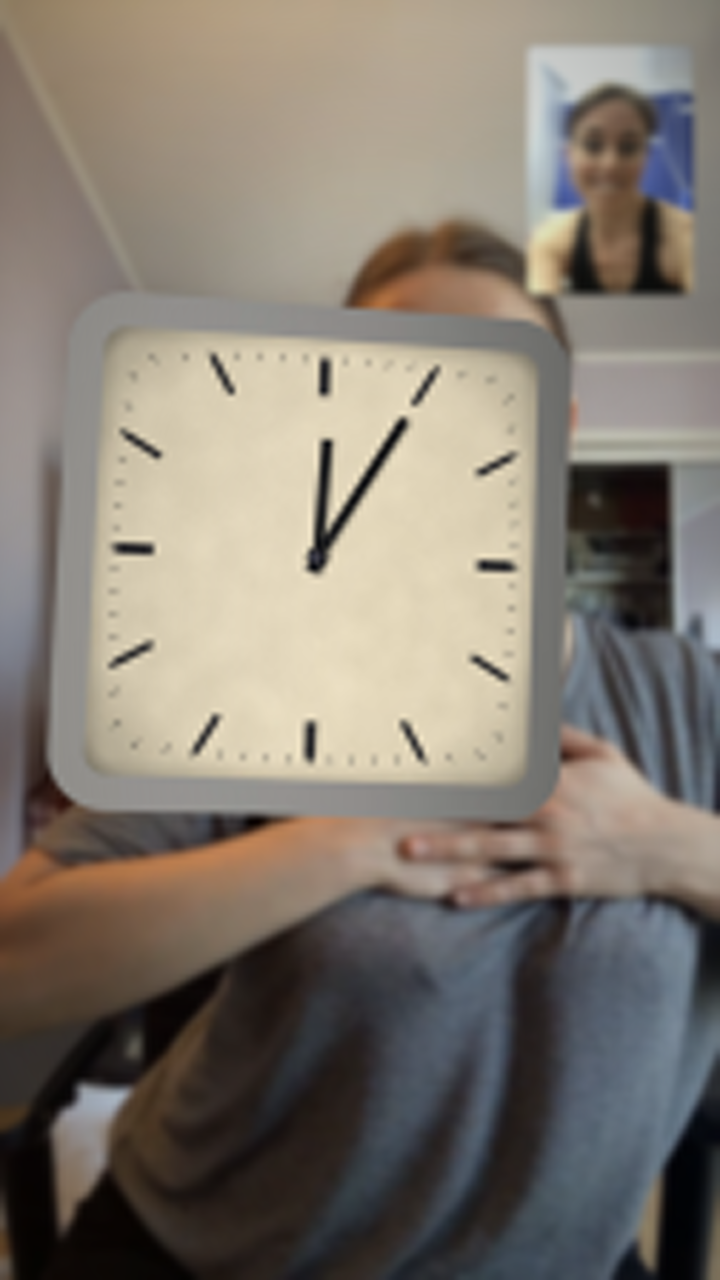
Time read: {"hour": 12, "minute": 5}
